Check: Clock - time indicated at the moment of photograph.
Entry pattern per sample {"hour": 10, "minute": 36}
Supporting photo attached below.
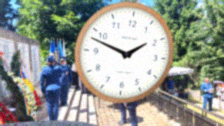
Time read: {"hour": 1, "minute": 48}
